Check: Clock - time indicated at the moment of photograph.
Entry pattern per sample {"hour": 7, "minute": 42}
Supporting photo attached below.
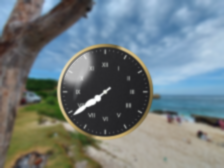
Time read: {"hour": 7, "minute": 39}
